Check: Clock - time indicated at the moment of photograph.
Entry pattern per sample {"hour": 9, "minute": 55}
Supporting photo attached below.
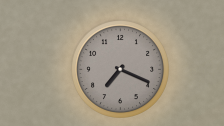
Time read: {"hour": 7, "minute": 19}
